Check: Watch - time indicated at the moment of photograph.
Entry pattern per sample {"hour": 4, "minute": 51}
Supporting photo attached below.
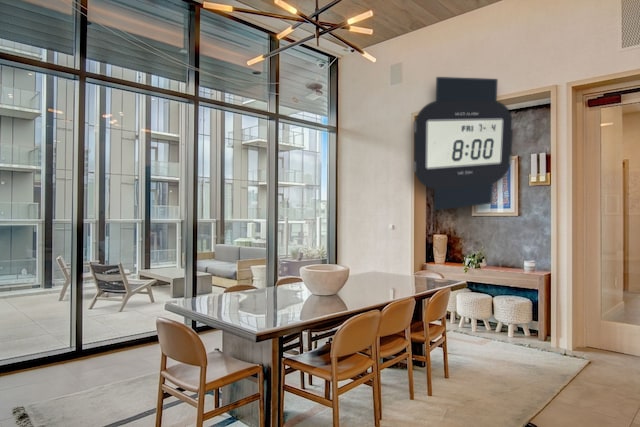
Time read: {"hour": 8, "minute": 0}
